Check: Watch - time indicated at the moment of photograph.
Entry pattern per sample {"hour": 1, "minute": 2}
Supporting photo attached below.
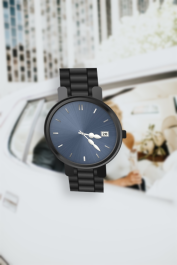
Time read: {"hour": 3, "minute": 23}
